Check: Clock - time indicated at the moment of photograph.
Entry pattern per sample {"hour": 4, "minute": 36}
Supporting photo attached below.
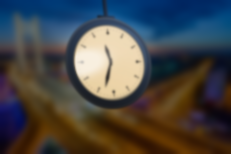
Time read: {"hour": 11, "minute": 33}
